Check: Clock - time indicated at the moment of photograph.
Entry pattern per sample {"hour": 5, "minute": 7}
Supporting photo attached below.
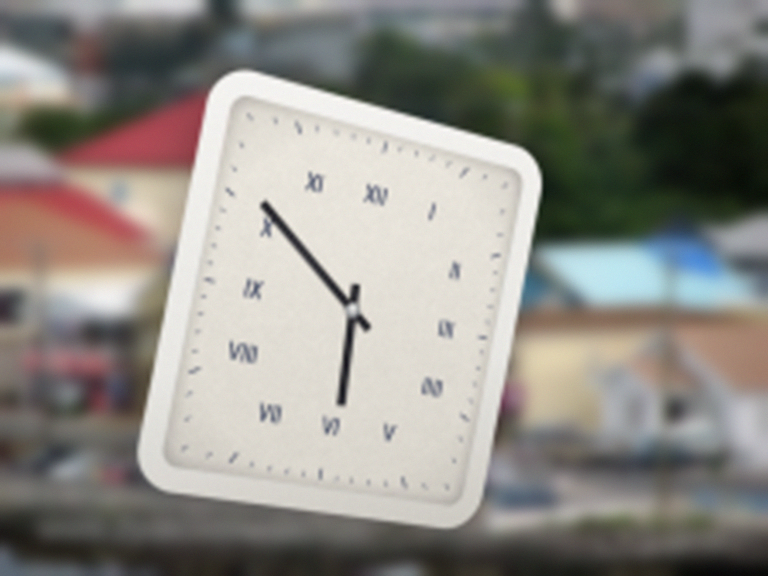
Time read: {"hour": 5, "minute": 51}
